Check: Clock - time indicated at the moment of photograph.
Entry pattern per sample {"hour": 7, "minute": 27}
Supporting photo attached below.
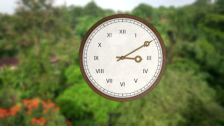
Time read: {"hour": 3, "minute": 10}
